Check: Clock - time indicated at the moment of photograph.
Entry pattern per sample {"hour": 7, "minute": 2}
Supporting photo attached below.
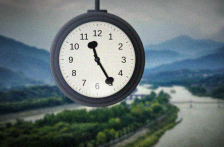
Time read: {"hour": 11, "minute": 25}
